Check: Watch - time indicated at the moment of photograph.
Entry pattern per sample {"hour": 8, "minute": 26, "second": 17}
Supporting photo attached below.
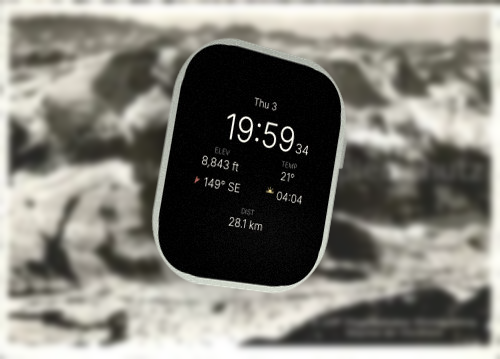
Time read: {"hour": 19, "minute": 59, "second": 34}
